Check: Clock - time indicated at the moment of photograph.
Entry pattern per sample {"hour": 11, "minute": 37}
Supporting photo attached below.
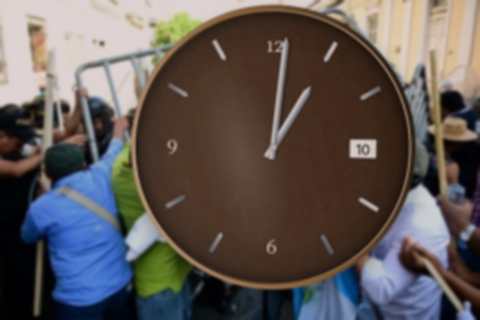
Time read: {"hour": 1, "minute": 1}
